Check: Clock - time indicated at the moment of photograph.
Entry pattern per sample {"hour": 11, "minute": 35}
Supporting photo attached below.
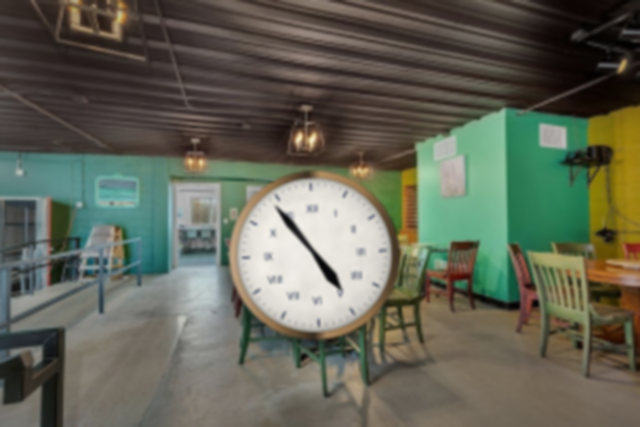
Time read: {"hour": 4, "minute": 54}
